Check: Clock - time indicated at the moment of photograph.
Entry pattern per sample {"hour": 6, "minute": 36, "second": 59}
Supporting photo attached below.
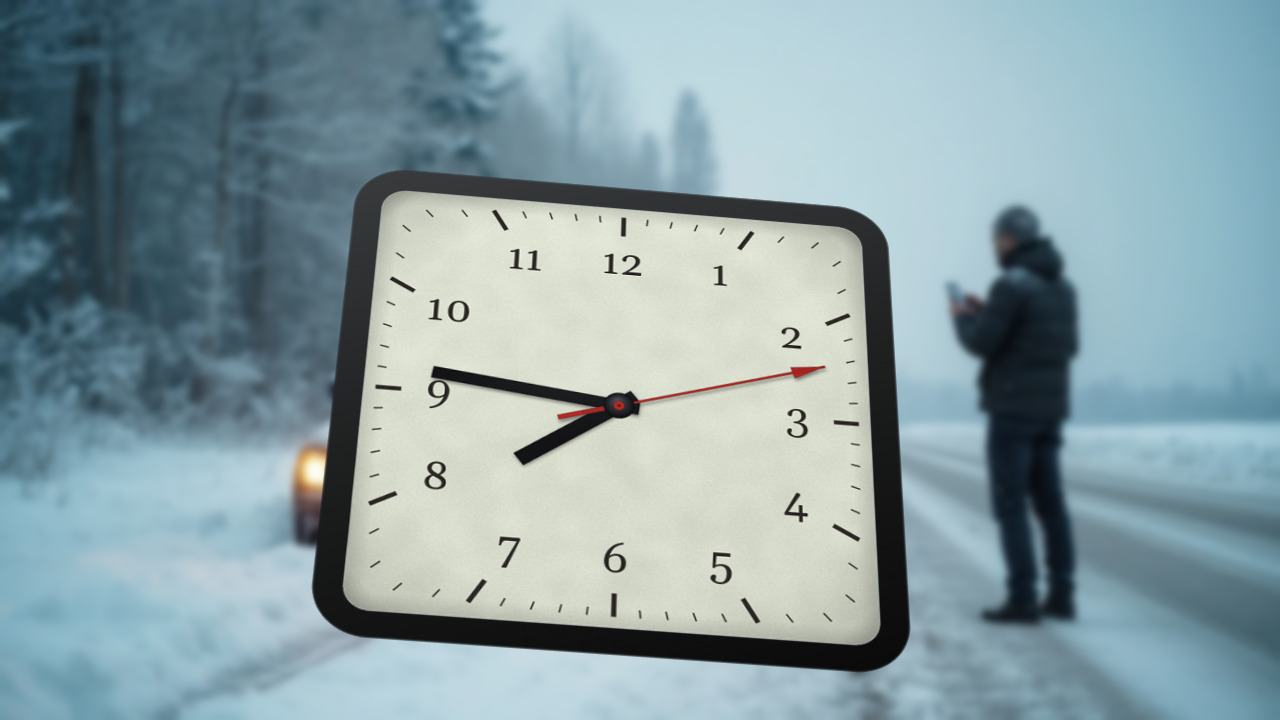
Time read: {"hour": 7, "minute": 46, "second": 12}
